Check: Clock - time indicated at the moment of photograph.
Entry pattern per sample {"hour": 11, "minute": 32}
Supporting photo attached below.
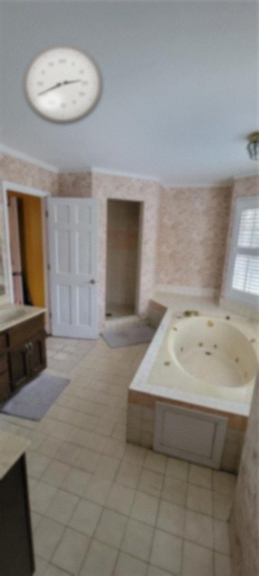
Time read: {"hour": 2, "minute": 41}
